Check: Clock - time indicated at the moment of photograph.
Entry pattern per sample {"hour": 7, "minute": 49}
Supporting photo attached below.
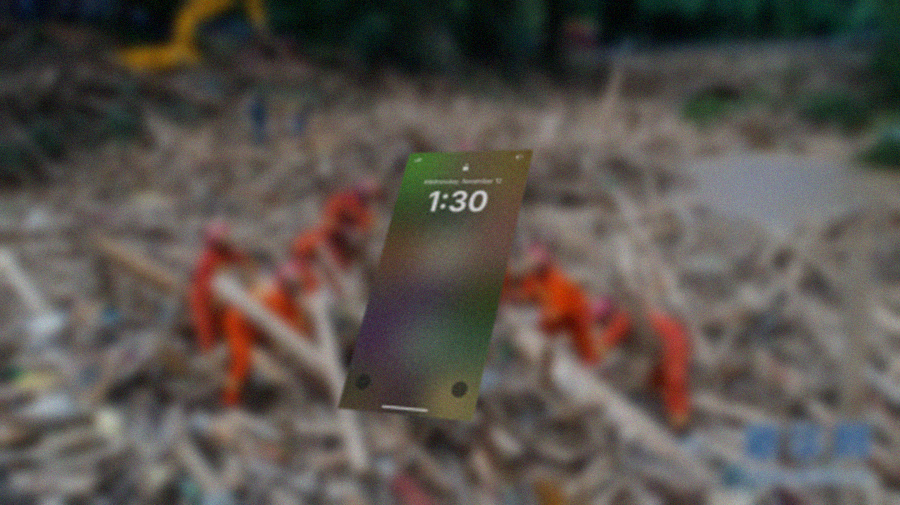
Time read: {"hour": 1, "minute": 30}
